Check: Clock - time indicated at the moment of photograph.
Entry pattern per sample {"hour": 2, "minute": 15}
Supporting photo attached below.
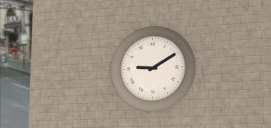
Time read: {"hour": 9, "minute": 10}
